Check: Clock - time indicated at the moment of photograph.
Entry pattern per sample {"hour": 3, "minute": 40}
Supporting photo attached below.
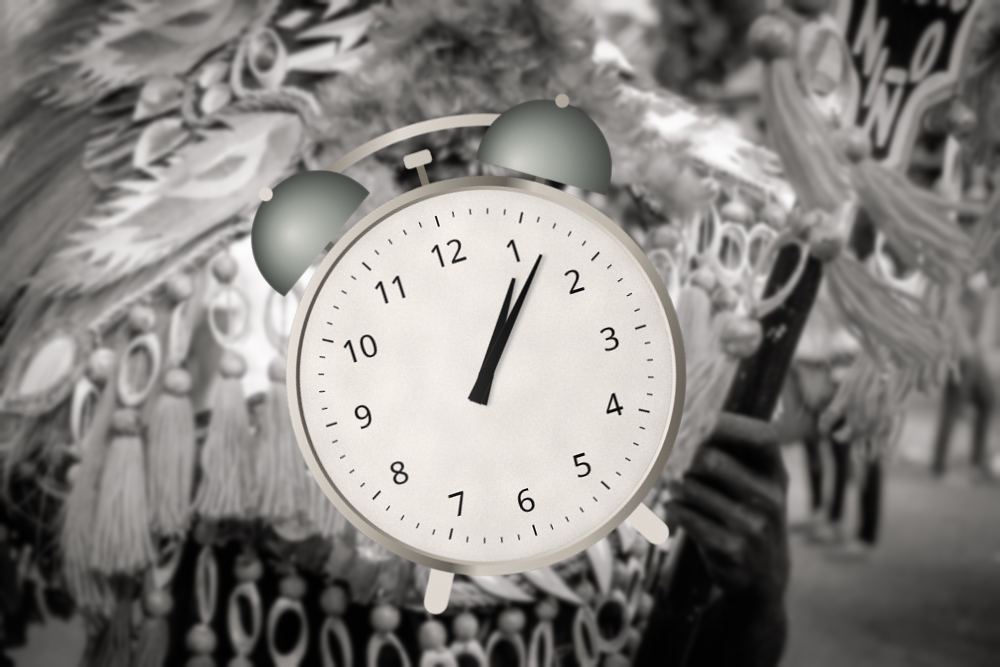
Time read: {"hour": 1, "minute": 7}
